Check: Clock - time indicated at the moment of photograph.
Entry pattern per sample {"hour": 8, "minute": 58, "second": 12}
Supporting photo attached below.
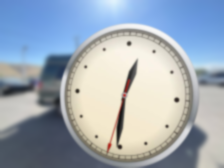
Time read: {"hour": 12, "minute": 30, "second": 32}
